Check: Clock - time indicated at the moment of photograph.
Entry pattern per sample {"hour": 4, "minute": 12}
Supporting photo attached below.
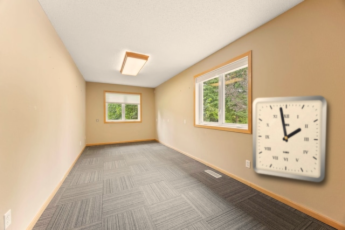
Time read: {"hour": 1, "minute": 58}
